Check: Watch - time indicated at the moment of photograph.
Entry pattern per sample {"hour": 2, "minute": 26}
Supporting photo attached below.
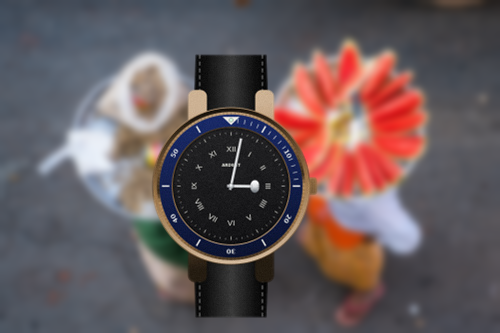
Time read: {"hour": 3, "minute": 2}
